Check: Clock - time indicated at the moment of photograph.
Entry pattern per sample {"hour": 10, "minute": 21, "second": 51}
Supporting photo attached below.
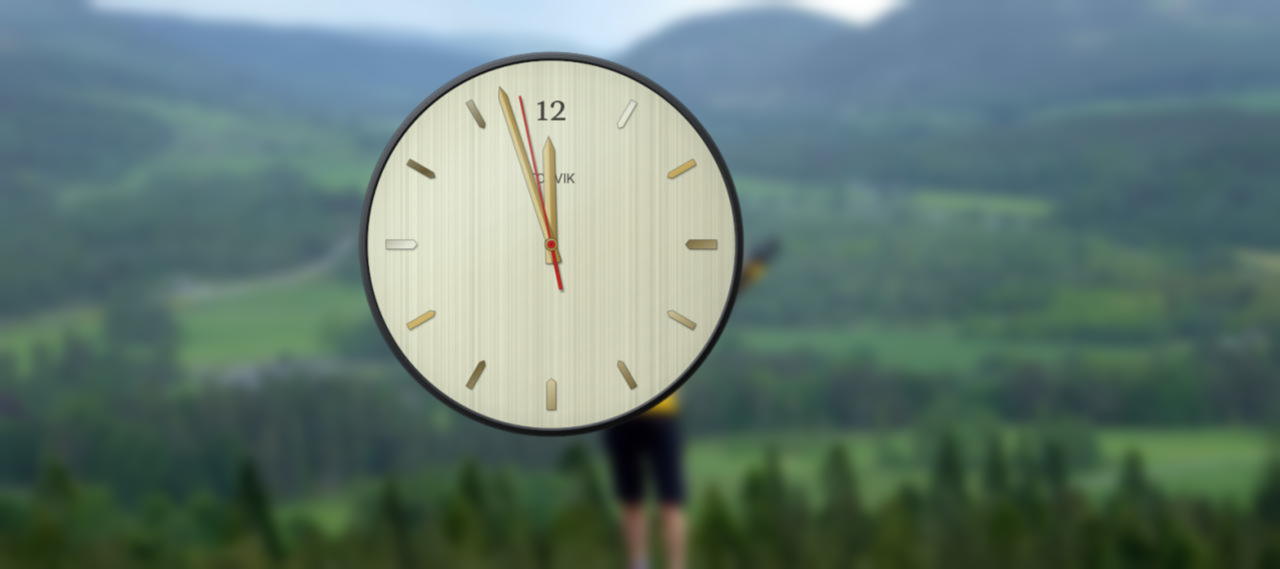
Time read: {"hour": 11, "minute": 56, "second": 58}
